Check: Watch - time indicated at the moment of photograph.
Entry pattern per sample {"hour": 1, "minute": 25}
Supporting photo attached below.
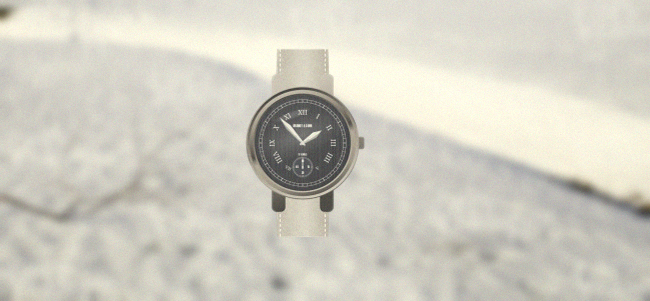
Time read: {"hour": 1, "minute": 53}
